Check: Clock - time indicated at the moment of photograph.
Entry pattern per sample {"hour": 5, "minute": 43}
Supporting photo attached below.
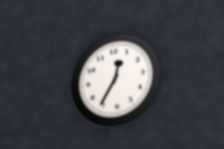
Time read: {"hour": 12, "minute": 36}
